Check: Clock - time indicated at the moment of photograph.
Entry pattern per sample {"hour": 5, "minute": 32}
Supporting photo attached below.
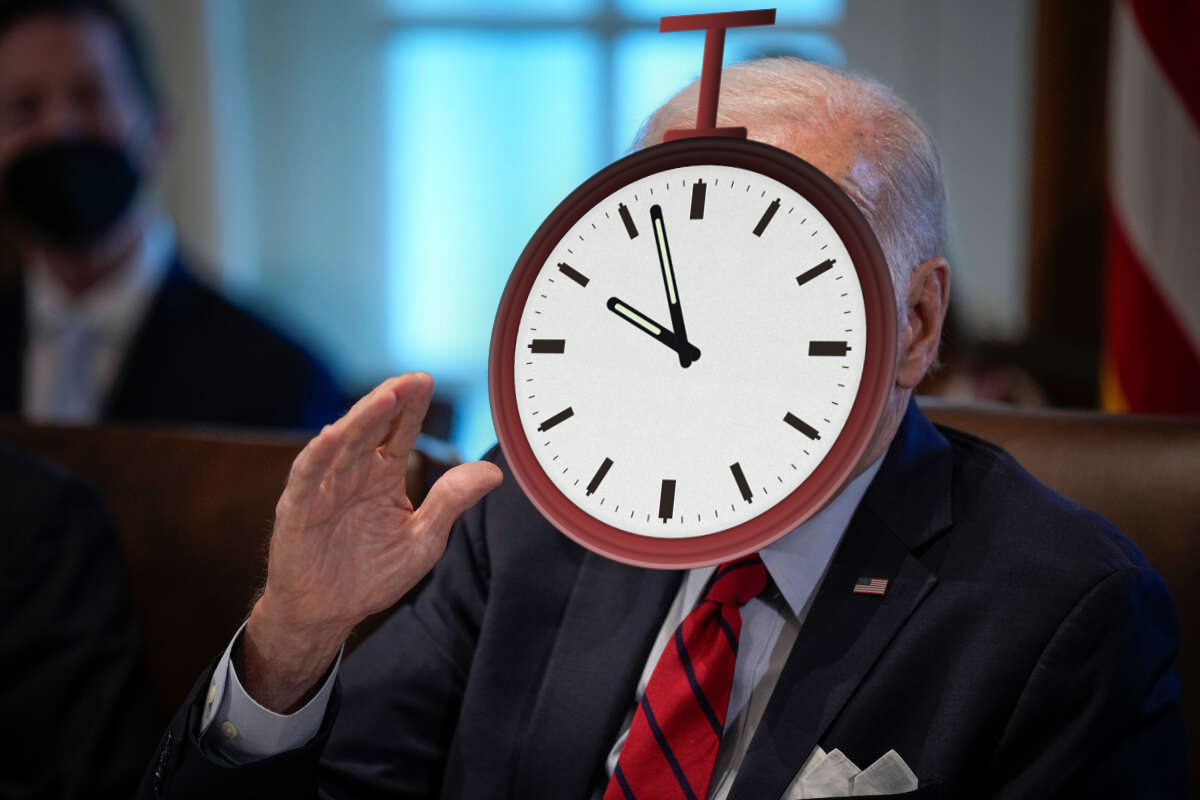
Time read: {"hour": 9, "minute": 57}
